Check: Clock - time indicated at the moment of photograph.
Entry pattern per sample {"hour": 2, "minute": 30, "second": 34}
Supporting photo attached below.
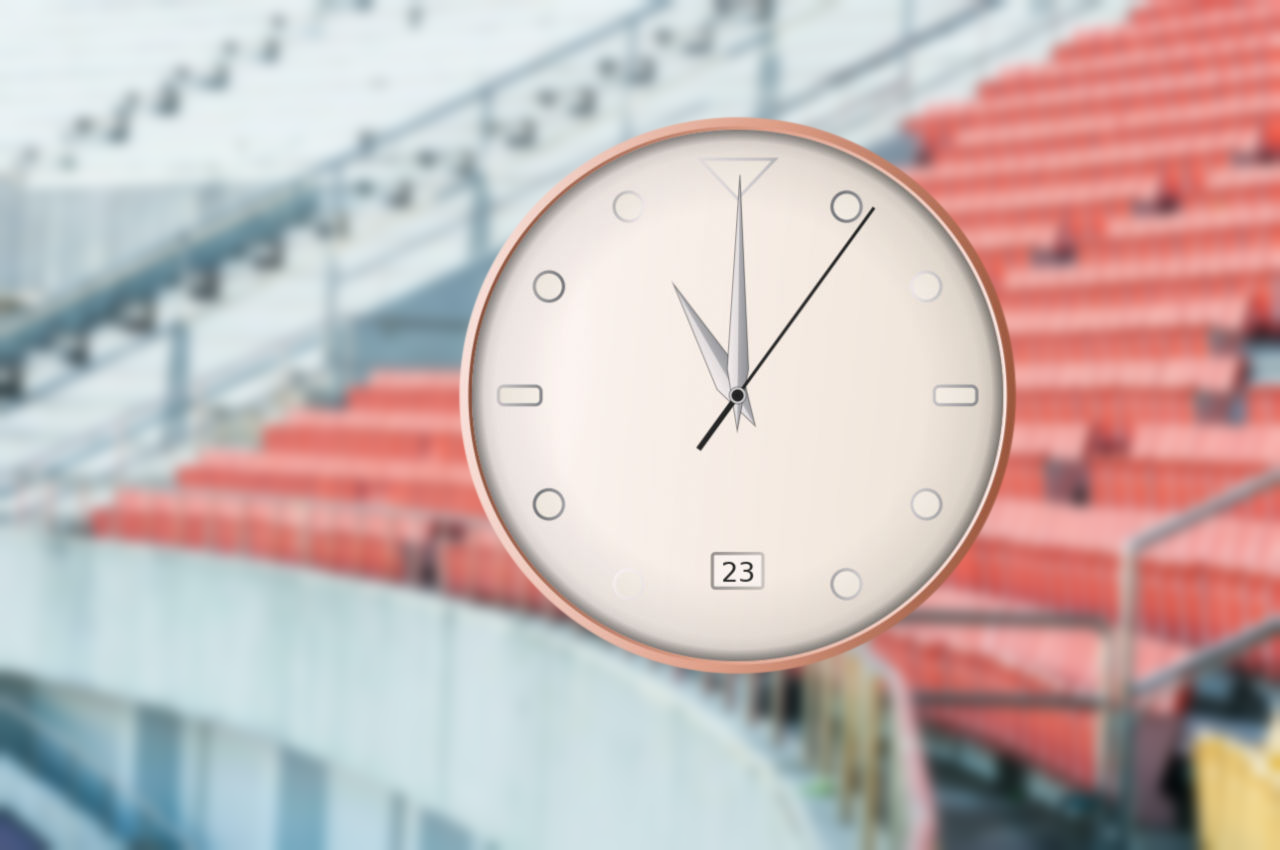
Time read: {"hour": 11, "minute": 0, "second": 6}
